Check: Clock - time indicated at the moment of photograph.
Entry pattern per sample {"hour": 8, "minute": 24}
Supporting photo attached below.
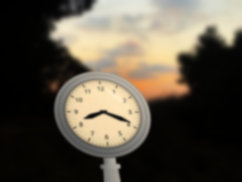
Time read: {"hour": 8, "minute": 19}
